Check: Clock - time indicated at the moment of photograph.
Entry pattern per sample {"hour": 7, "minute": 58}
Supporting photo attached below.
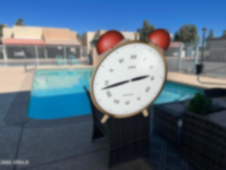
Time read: {"hour": 2, "minute": 43}
